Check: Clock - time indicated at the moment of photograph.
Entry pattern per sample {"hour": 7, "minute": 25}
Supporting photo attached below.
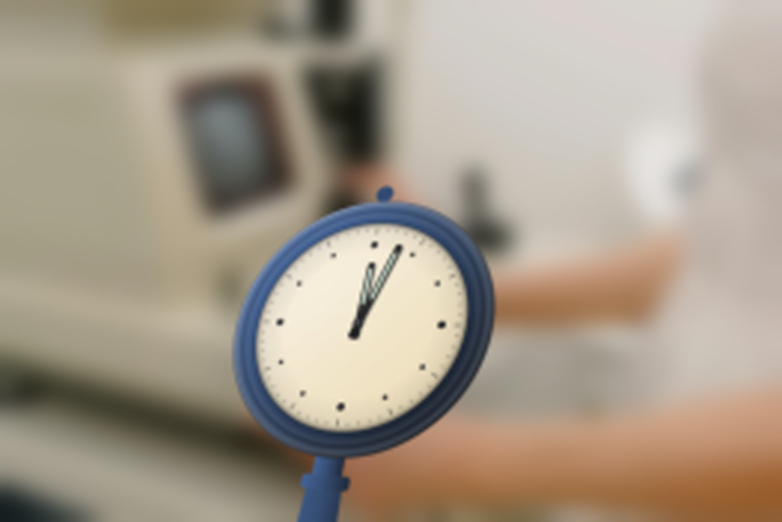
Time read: {"hour": 12, "minute": 3}
